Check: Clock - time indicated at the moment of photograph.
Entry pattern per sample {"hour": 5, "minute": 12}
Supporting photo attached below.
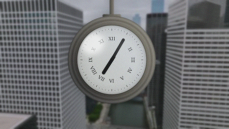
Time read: {"hour": 7, "minute": 5}
